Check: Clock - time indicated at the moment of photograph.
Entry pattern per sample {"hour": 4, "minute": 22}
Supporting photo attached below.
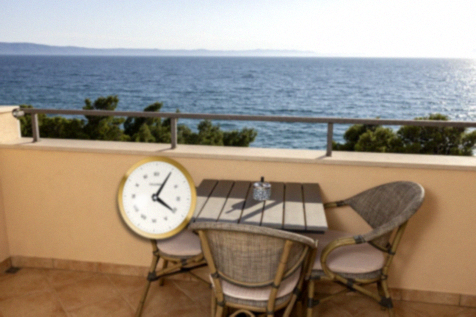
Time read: {"hour": 4, "minute": 5}
